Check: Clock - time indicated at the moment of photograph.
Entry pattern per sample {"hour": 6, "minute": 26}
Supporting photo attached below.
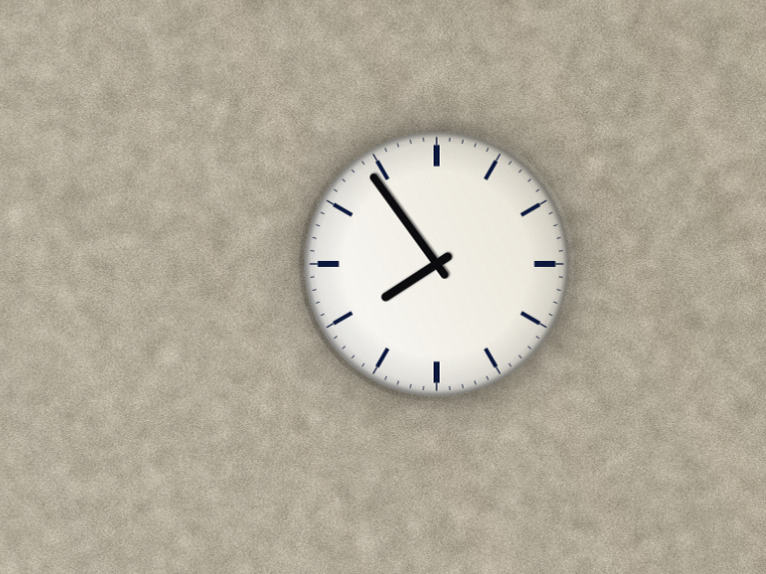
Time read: {"hour": 7, "minute": 54}
